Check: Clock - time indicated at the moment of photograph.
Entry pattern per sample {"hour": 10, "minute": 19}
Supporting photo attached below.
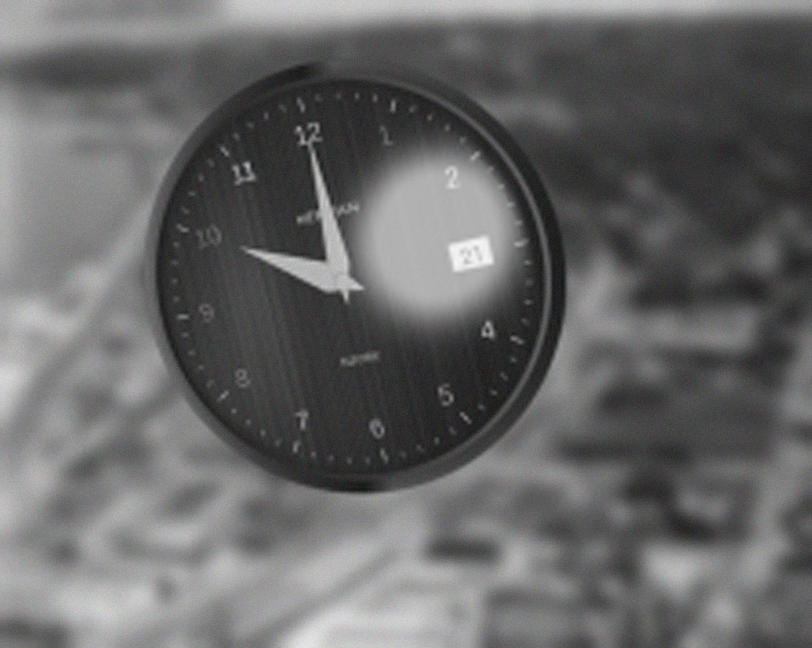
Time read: {"hour": 10, "minute": 0}
